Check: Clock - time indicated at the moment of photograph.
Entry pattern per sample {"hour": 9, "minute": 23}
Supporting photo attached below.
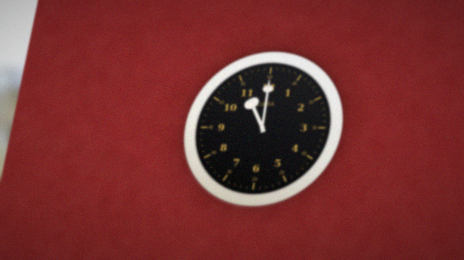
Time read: {"hour": 11, "minute": 0}
